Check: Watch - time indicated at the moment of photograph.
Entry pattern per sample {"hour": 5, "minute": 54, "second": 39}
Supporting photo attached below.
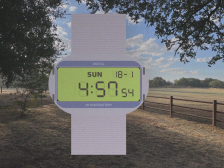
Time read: {"hour": 4, "minute": 57, "second": 54}
